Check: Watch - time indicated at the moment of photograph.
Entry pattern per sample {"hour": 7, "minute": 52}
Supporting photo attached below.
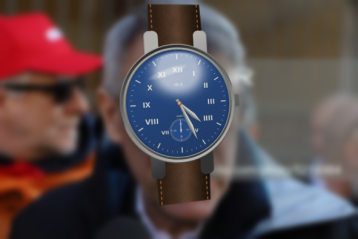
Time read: {"hour": 4, "minute": 26}
